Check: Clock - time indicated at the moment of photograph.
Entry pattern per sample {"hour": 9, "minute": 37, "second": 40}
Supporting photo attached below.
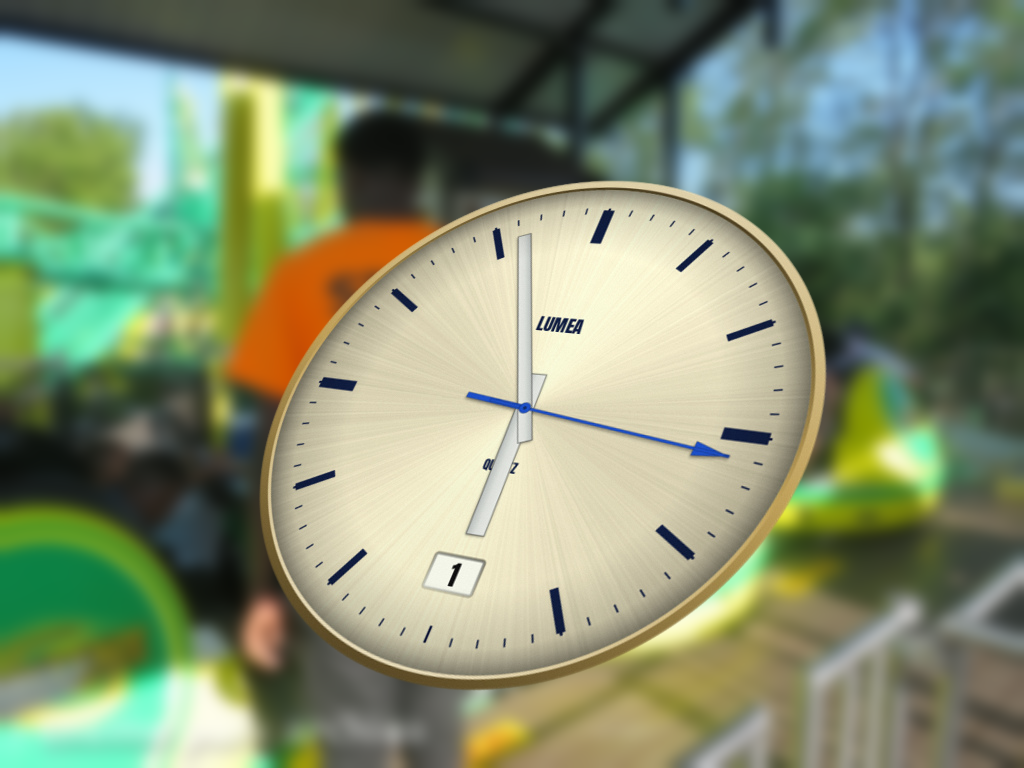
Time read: {"hour": 5, "minute": 56, "second": 16}
